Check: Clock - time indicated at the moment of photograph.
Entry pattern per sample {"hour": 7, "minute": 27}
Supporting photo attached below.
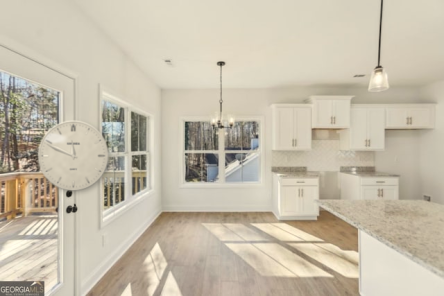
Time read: {"hour": 11, "minute": 49}
